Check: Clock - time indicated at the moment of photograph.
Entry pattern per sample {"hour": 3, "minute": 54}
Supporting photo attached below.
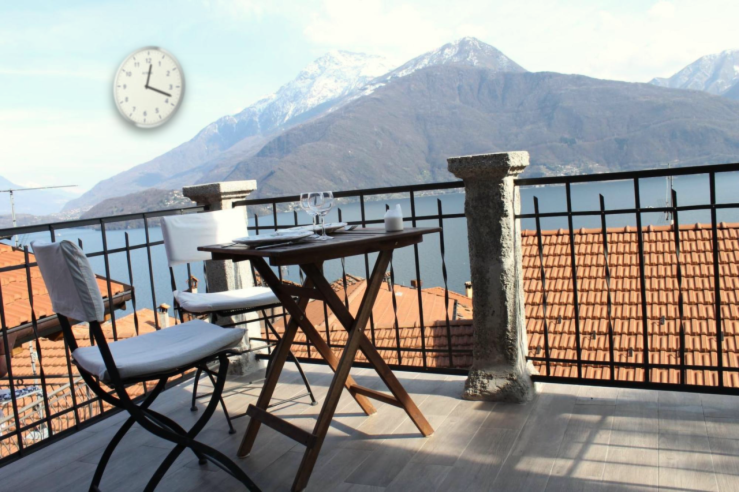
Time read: {"hour": 12, "minute": 18}
